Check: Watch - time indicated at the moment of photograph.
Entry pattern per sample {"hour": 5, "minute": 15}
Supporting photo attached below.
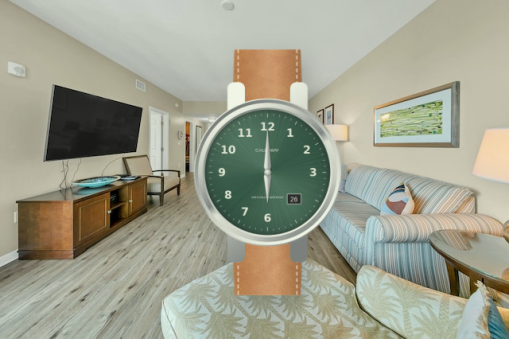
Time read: {"hour": 6, "minute": 0}
